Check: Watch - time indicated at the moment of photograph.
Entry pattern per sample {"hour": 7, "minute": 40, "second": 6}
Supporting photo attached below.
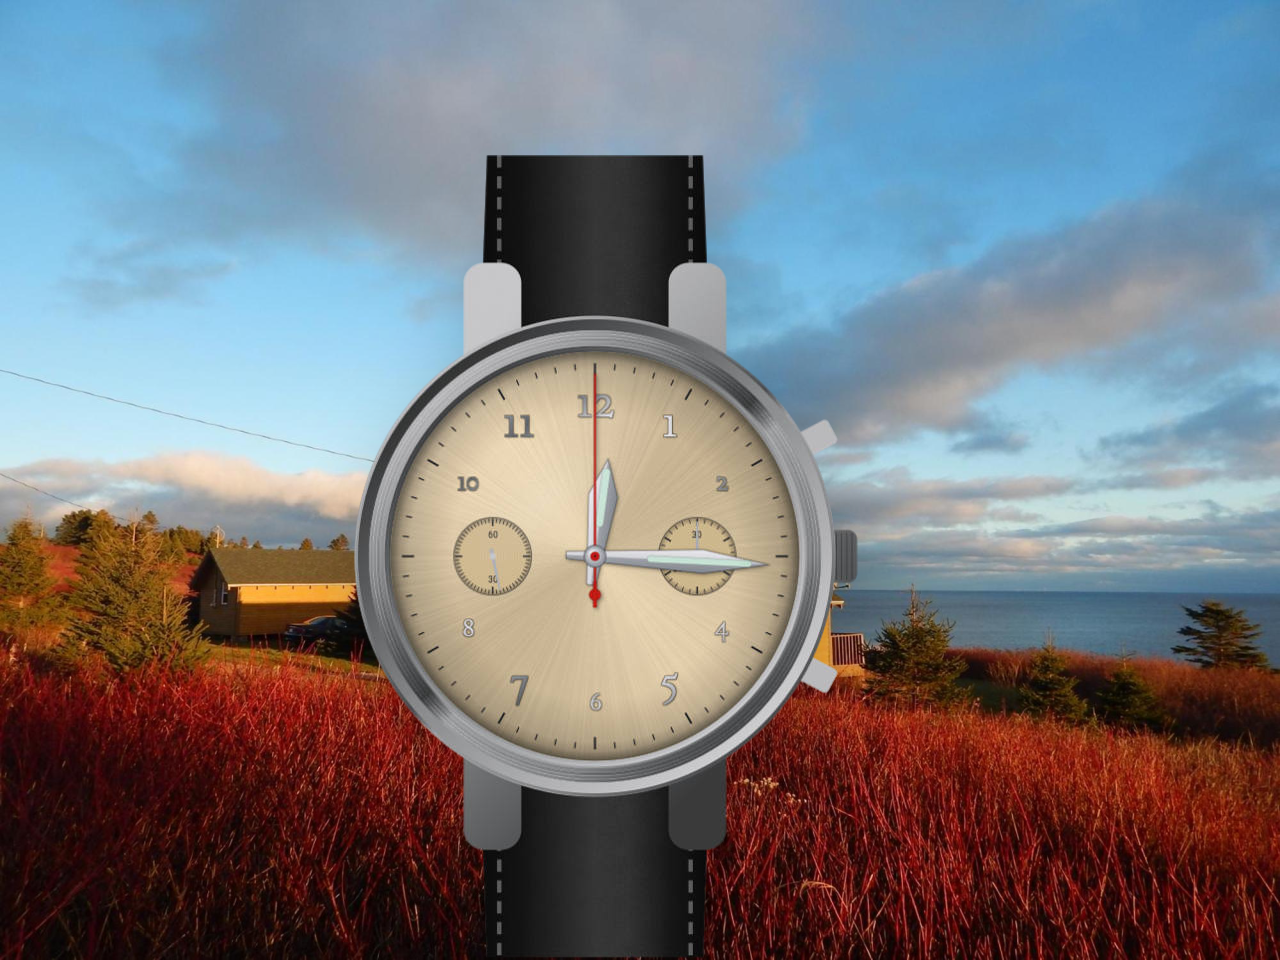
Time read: {"hour": 12, "minute": 15, "second": 28}
